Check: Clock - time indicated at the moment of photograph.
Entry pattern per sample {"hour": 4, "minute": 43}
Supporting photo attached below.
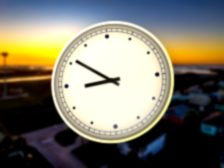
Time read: {"hour": 8, "minute": 51}
